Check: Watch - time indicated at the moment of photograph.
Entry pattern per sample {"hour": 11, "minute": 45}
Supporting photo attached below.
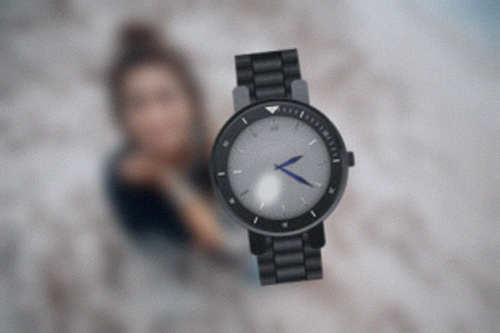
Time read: {"hour": 2, "minute": 21}
